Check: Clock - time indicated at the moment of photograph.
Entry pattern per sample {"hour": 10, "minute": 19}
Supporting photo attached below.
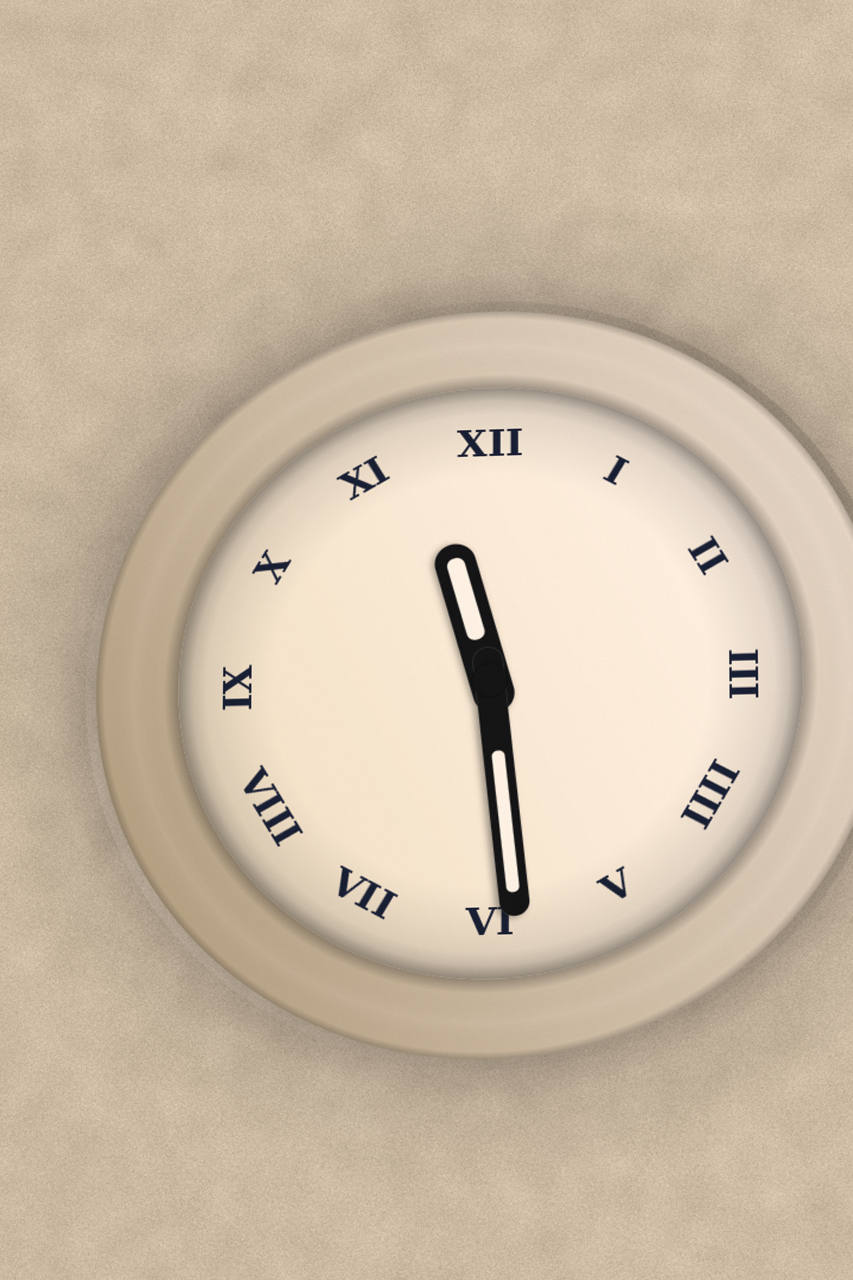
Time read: {"hour": 11, "minute": 29}
